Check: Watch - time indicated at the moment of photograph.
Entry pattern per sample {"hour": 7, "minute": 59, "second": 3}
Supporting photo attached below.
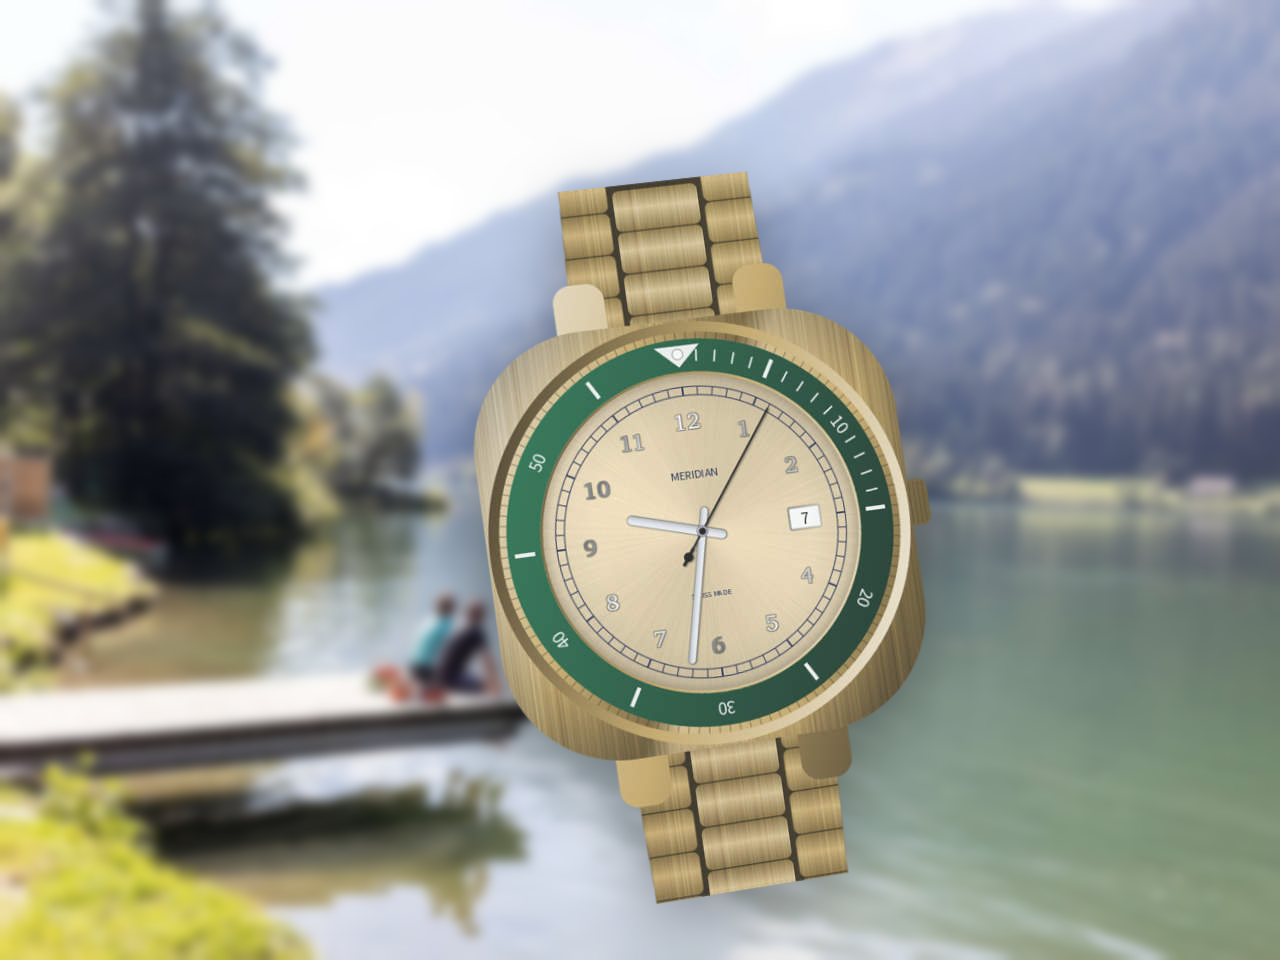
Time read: {"hour": 9, "minute": 32, "second": 6}
